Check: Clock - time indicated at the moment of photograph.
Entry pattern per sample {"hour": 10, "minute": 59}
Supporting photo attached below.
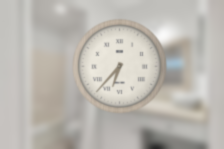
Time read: {"hour": 6, "minute": 37}
